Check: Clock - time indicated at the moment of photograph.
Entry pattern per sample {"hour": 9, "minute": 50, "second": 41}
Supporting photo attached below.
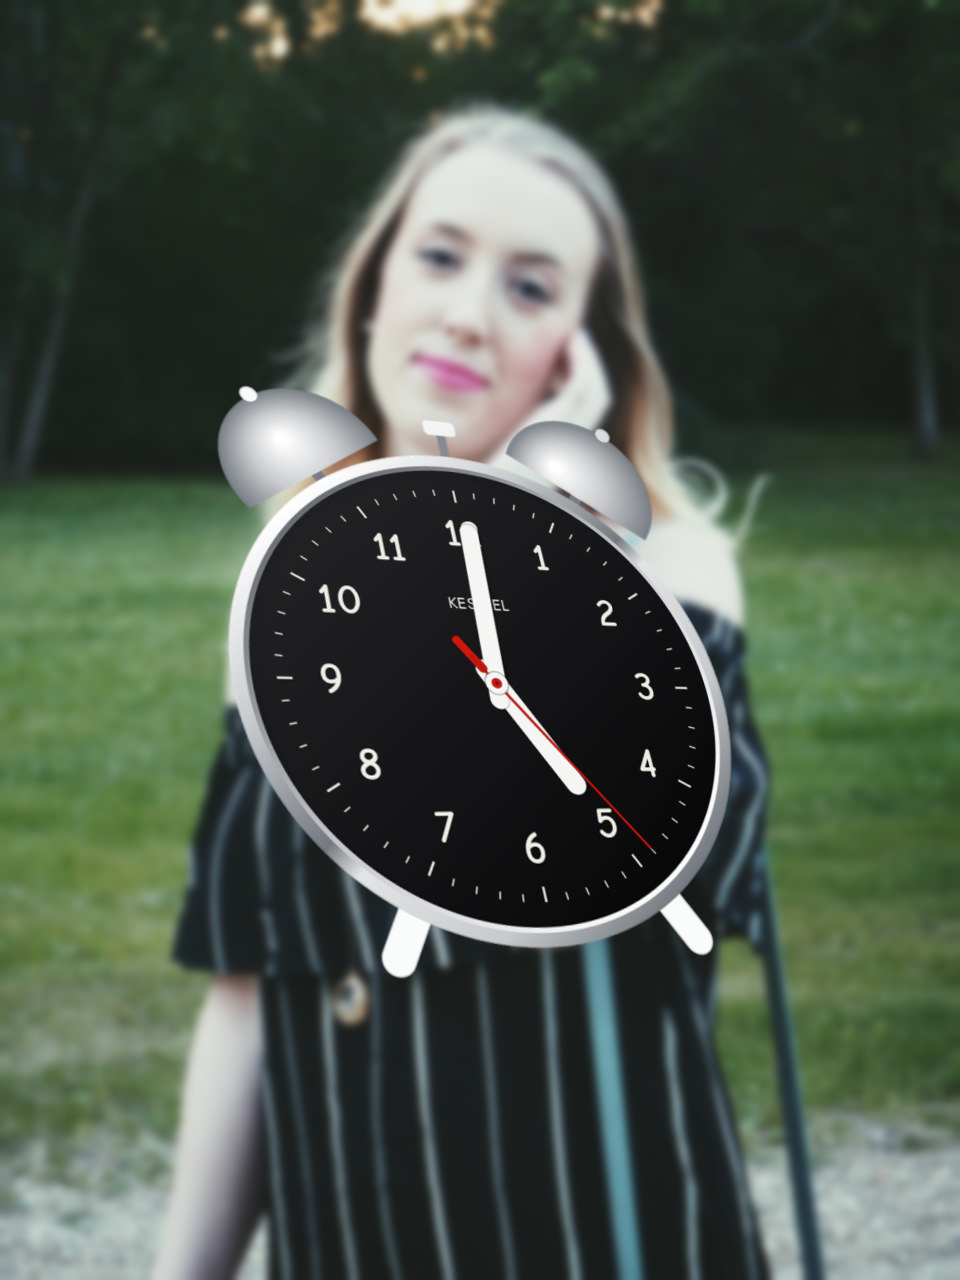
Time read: {"hour": 5, "minute": 0, "second": 24}
